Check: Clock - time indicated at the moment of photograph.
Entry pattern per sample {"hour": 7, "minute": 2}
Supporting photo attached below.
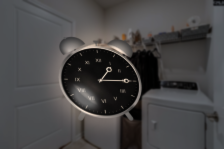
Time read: {"hour": 1, "minute": 15}
